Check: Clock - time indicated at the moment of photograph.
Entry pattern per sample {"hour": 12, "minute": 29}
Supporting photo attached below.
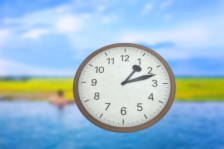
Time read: {"hour": 1, "minute": 12}
